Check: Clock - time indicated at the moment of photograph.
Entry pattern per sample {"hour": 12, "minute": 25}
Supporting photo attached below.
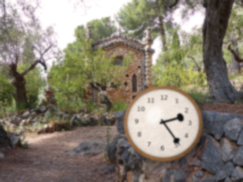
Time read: {"hour": 2, "minute": 24}
